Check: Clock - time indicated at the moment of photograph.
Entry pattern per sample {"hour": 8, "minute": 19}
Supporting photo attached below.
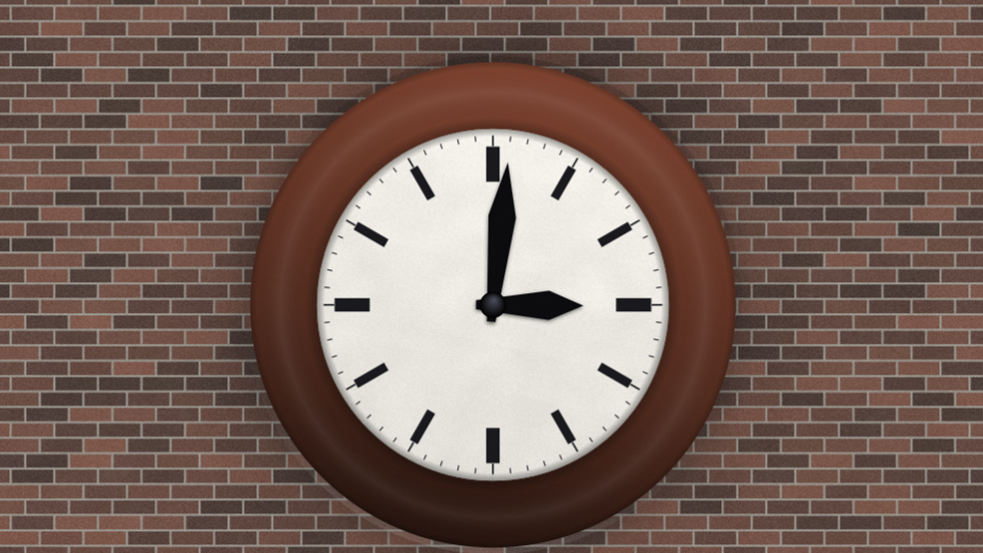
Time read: {"hour": 3, "minute": 1}
